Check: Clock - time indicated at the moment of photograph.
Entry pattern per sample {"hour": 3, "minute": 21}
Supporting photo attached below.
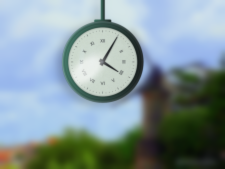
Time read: {"hour": 4, "minute": 5}
